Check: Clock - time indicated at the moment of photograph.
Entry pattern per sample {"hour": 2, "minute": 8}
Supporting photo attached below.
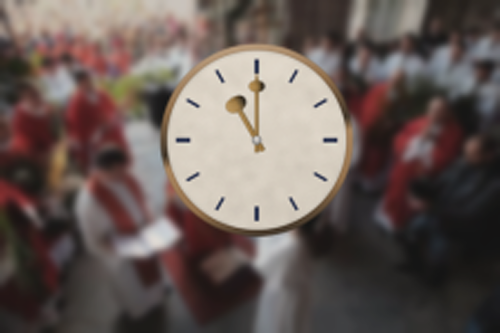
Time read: {"hour": 11, "minute": 0}
